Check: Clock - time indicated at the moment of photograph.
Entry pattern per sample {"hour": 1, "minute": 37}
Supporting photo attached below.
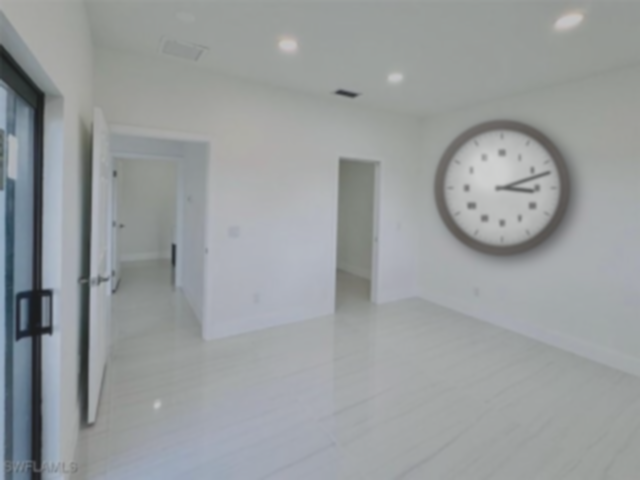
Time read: {"hour": 3, "minute": 12}
